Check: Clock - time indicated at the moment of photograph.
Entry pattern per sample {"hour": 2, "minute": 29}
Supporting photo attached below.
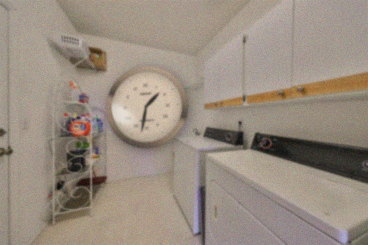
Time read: {"hour": 1, "minute": 32}
